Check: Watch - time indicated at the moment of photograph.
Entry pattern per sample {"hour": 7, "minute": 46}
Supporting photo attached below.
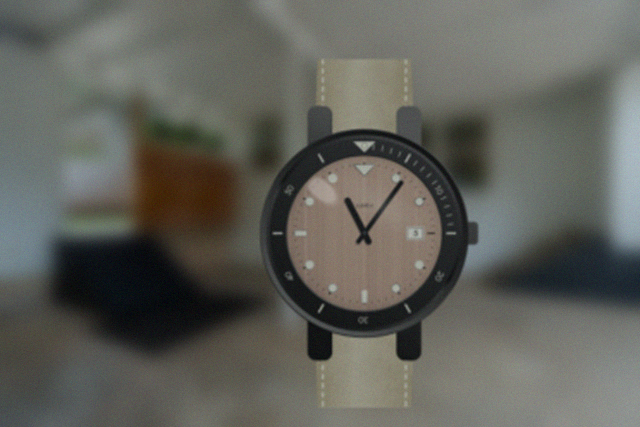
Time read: {"hour": 11, "minute": 6}
